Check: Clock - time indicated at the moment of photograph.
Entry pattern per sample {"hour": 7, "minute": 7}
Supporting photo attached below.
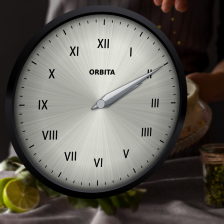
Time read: {"hour": 2, "minute": 10}
